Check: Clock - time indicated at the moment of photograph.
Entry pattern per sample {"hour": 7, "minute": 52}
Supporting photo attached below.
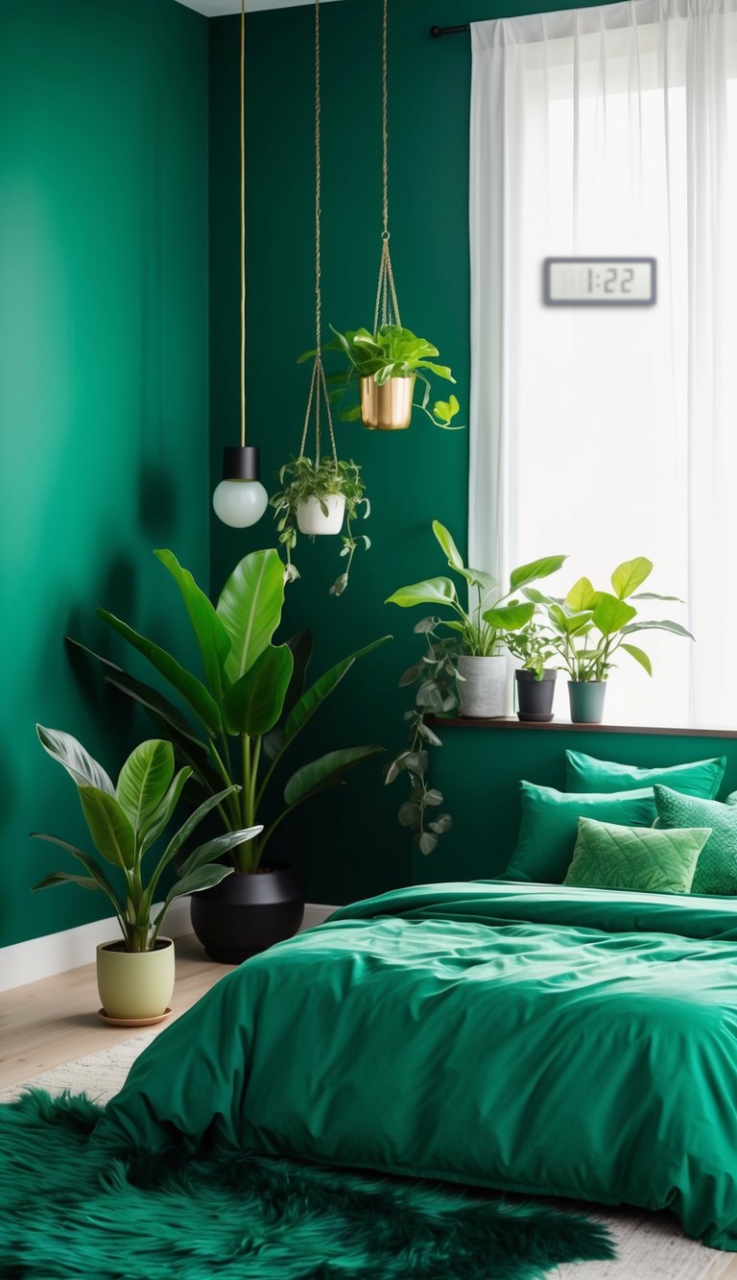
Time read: {"hour": 1, "minute": 22}
